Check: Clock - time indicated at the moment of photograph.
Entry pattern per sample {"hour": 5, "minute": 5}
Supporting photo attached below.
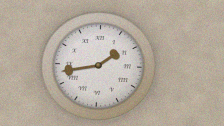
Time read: {"hour": 1, "minute": 43}
